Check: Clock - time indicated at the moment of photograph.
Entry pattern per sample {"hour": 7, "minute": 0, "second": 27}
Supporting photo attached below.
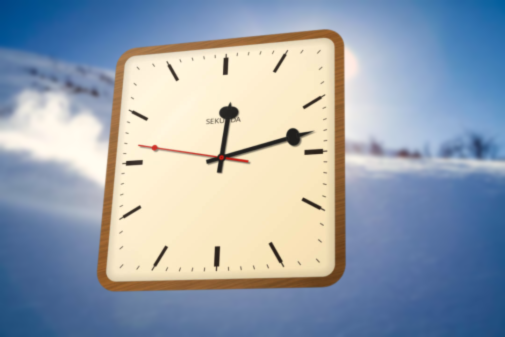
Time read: {"hour": 12, "minute": 12, "second": 47}
